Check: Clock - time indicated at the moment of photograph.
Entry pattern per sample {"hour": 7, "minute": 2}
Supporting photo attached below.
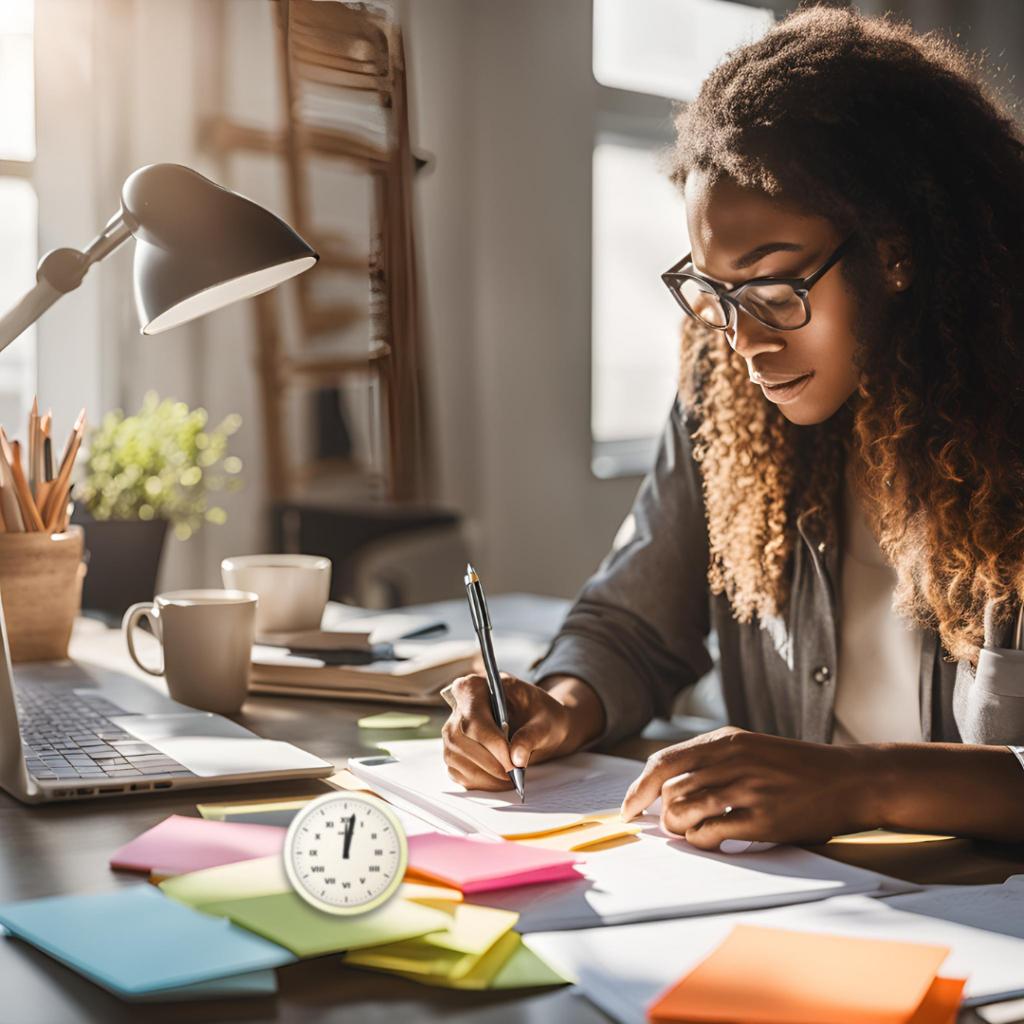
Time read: {"hour": 12, "minute": 2}
